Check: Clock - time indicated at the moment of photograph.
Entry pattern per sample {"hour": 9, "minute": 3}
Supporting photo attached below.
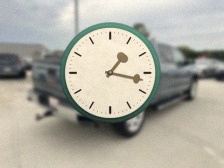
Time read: {"hour": 1, "minute": 17}
